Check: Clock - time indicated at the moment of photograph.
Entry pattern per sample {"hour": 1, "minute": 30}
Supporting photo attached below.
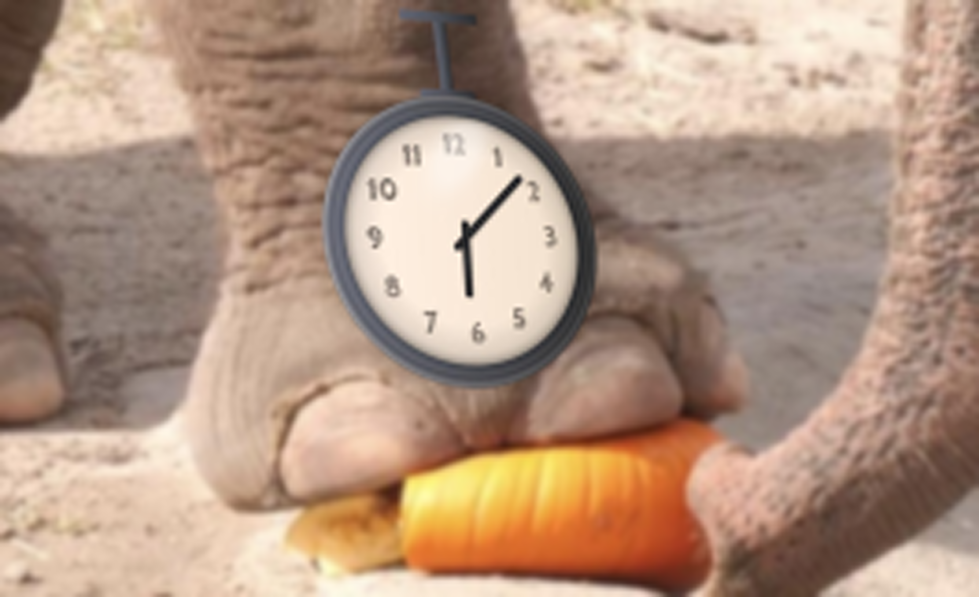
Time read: {"hour": 6, "minute": 8}
